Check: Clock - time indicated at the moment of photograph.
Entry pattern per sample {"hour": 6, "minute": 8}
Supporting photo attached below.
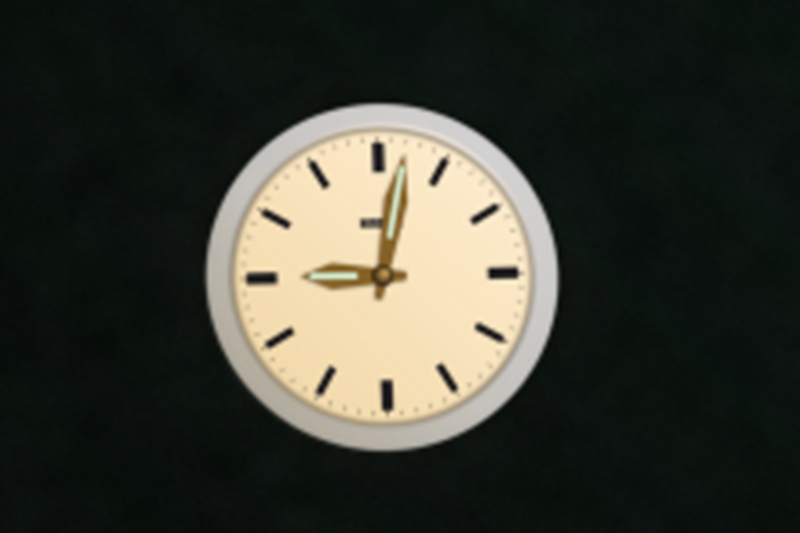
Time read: {"hour": 9, "minute": 2}
